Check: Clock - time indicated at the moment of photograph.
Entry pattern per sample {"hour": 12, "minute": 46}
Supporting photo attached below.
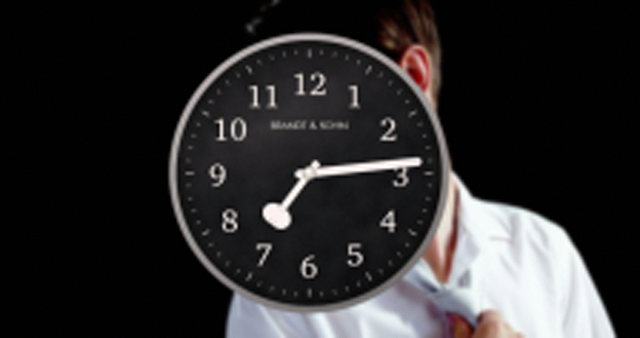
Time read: {"hour": 7, "minute": 14}
